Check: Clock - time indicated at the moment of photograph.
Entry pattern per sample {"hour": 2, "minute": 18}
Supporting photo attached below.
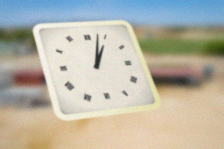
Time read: {"hour": 1, "minute": 3}
